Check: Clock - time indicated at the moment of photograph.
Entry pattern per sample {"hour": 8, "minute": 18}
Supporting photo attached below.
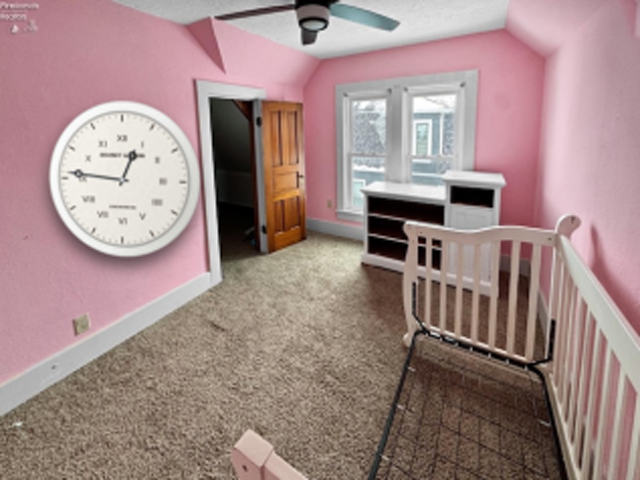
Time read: {"hour": 12, "minute": 46}
